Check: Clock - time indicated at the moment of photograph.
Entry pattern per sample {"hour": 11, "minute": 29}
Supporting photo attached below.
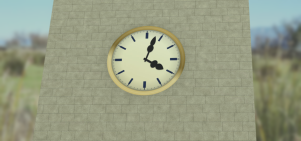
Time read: {"hour": 4, "minute": 3}
